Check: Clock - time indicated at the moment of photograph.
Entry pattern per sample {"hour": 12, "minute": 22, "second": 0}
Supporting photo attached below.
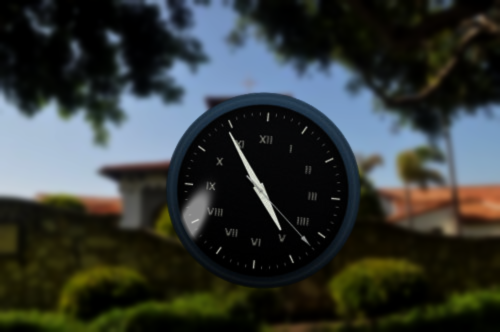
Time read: {"hour": 4, "minute": 54, "second": 22}
